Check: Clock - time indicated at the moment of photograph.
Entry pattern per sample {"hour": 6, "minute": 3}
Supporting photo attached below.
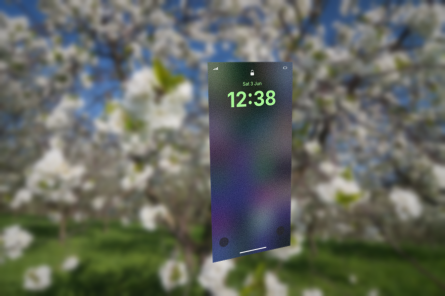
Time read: {"hour": 12, "minute": 38}
